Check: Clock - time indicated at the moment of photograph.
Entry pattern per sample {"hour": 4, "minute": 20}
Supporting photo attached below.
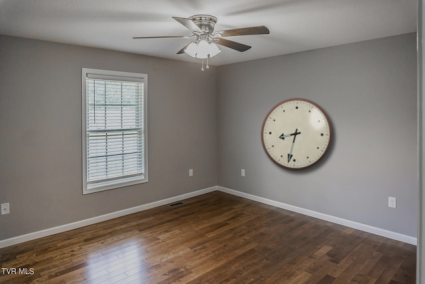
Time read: {"hour": 8, "minute": 32}
